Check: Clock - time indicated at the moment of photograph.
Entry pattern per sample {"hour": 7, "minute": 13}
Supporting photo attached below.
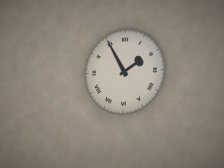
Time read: {"hour": 1, "minute": 55}
